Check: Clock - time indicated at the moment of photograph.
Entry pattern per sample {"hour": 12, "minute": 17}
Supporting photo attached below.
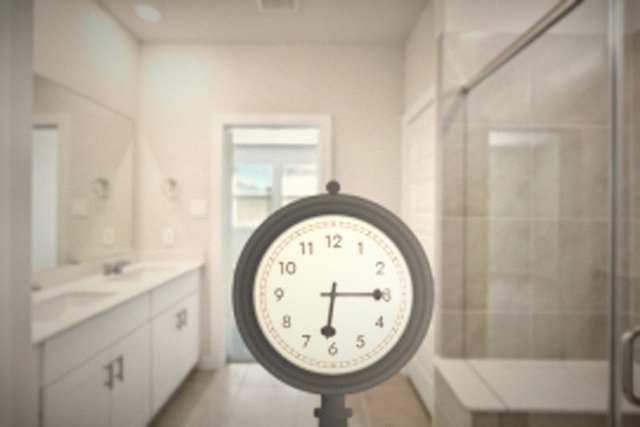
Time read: {"hour": 6, "minute": 15}
